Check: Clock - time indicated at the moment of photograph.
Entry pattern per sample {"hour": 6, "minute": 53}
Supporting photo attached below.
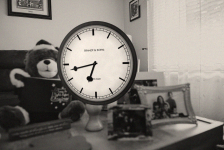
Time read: {"hour": 6, "minute": 43}
